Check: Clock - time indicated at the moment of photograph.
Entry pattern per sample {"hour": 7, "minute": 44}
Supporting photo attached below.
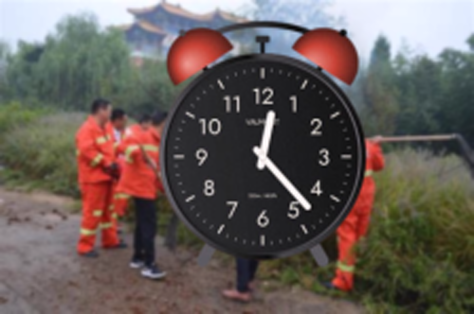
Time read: {"hour": 12, "minute": 23}
